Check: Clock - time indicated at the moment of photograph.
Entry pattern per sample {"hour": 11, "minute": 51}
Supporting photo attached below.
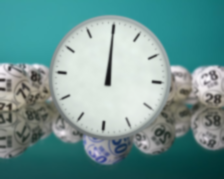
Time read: {"hour": 12, "minute": 0}
